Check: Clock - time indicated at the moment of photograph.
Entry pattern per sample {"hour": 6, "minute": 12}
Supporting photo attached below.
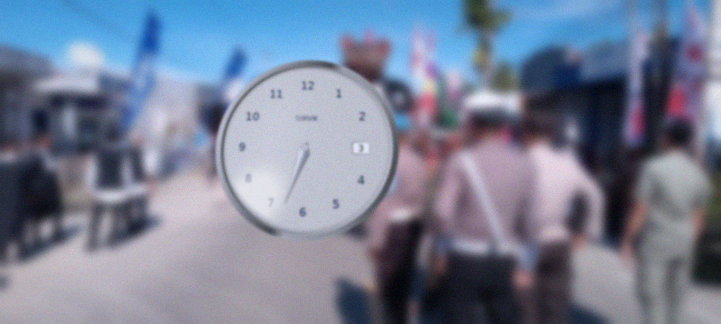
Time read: {"hour": 6, "minute": 33}
